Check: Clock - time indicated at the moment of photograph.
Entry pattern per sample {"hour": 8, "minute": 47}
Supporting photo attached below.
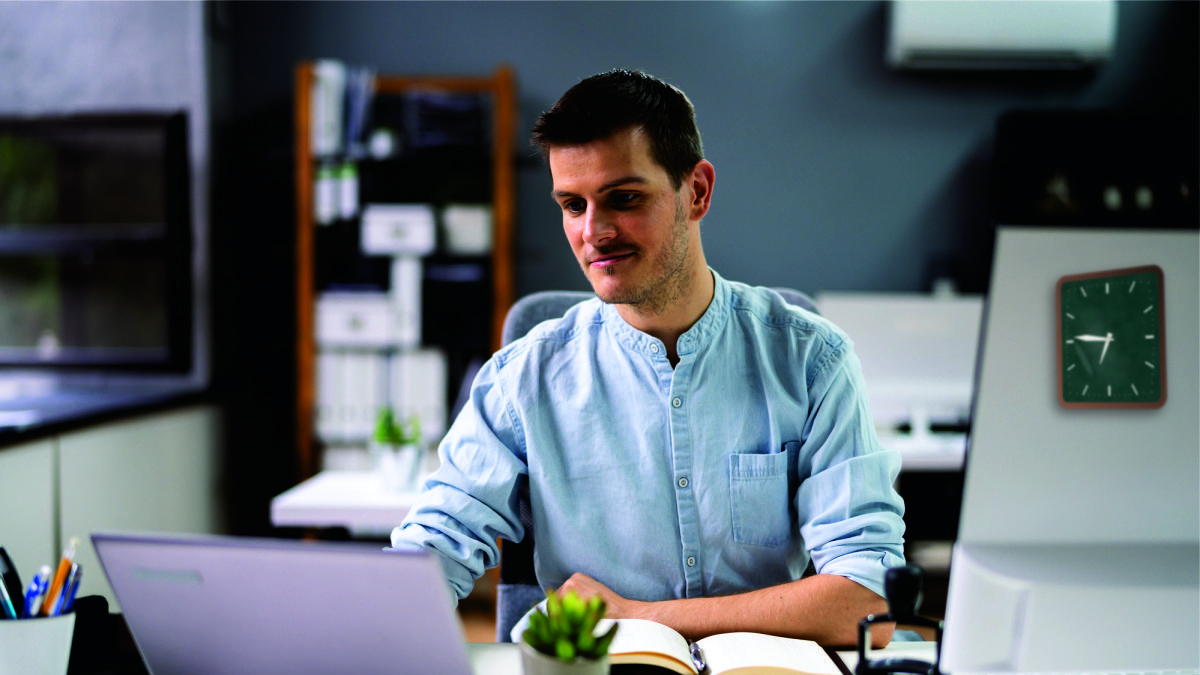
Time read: {"hour": 6, "minute": 46}
